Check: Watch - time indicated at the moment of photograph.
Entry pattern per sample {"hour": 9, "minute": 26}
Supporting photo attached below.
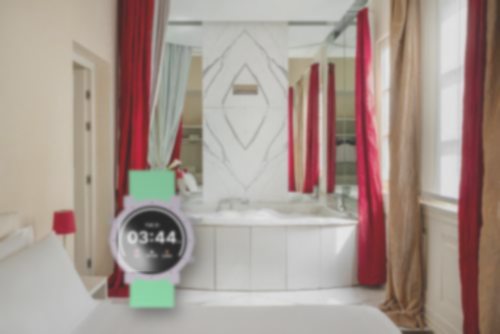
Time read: {"hour": 3, "minute": 44}
